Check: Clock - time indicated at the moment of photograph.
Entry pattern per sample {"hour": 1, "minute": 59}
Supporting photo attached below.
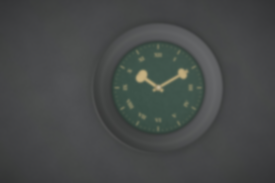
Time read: {"hour": 10, "minute": 10}
